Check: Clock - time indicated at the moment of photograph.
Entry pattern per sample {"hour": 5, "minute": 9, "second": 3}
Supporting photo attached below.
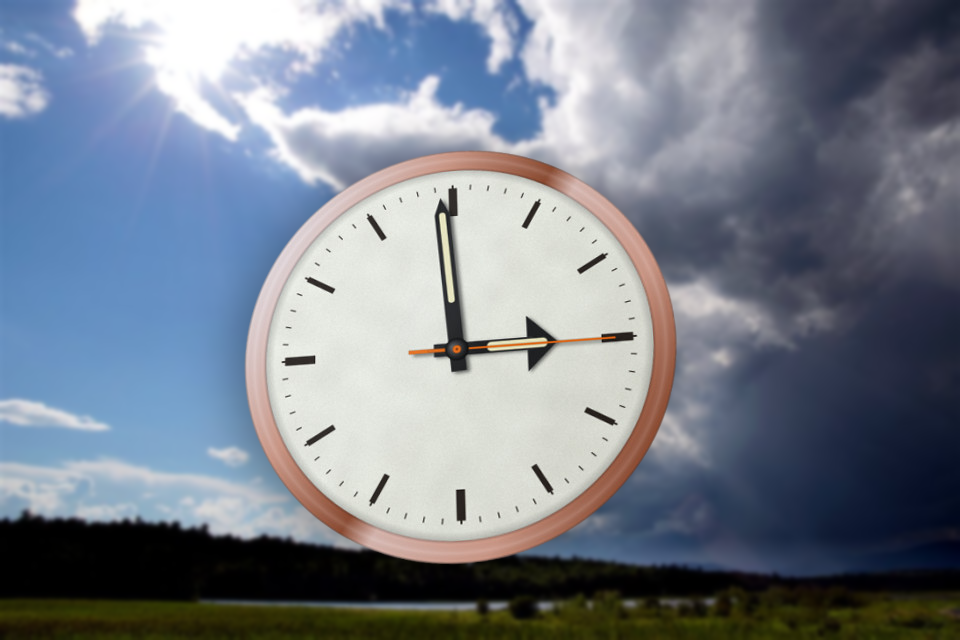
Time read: {"hour": 2, "minute": 59, "second": 15}
